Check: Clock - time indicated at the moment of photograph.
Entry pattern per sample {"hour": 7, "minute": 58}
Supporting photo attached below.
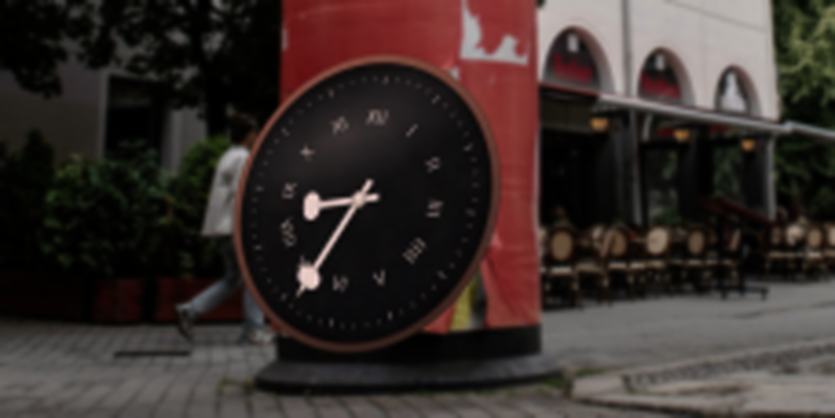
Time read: {"hour": 8, "minute": 34}
